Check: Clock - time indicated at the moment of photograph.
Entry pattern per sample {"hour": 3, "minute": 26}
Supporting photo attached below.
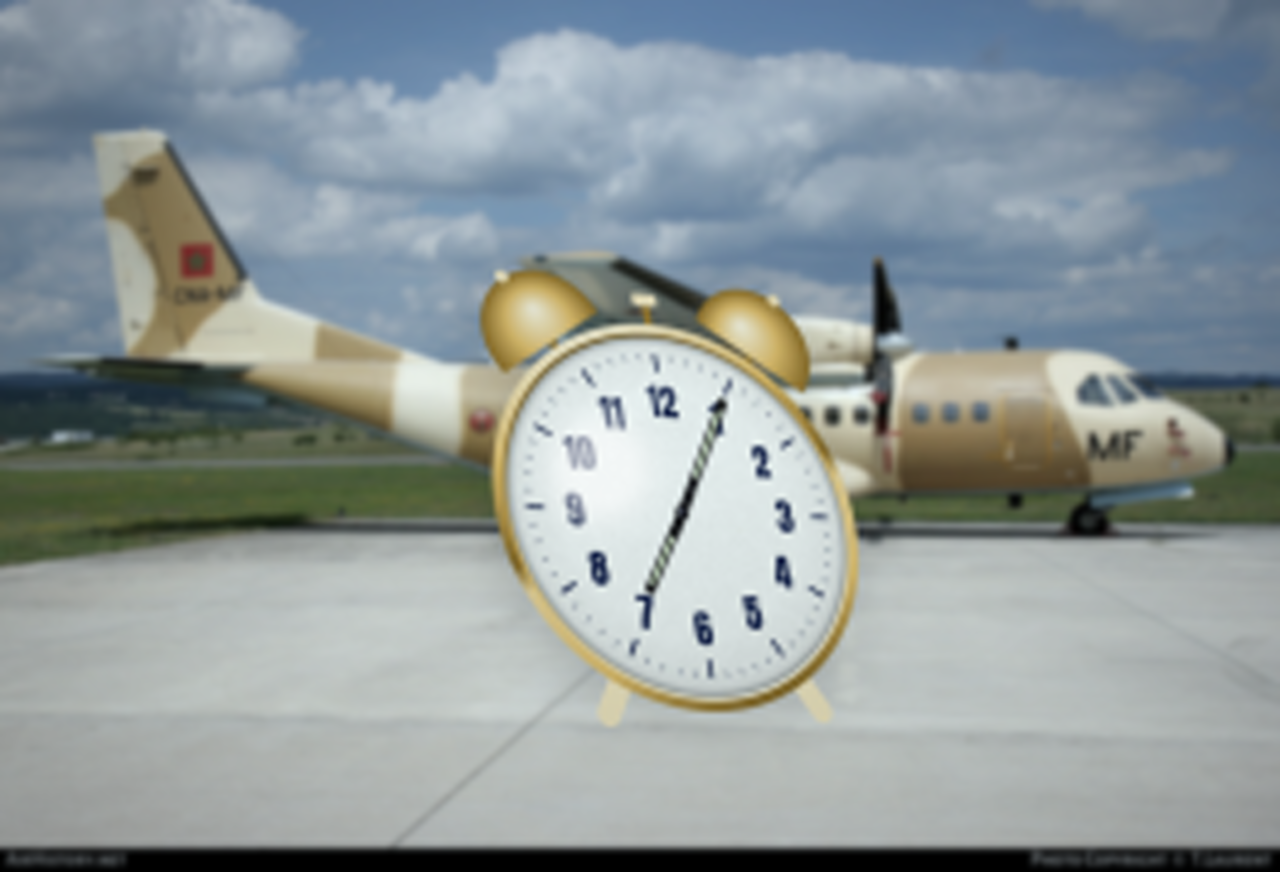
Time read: {"hour": 7, "minute": 5}
